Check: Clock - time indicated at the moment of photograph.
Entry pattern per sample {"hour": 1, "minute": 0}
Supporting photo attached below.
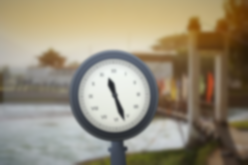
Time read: {"hour": 11, "minute": 27}
